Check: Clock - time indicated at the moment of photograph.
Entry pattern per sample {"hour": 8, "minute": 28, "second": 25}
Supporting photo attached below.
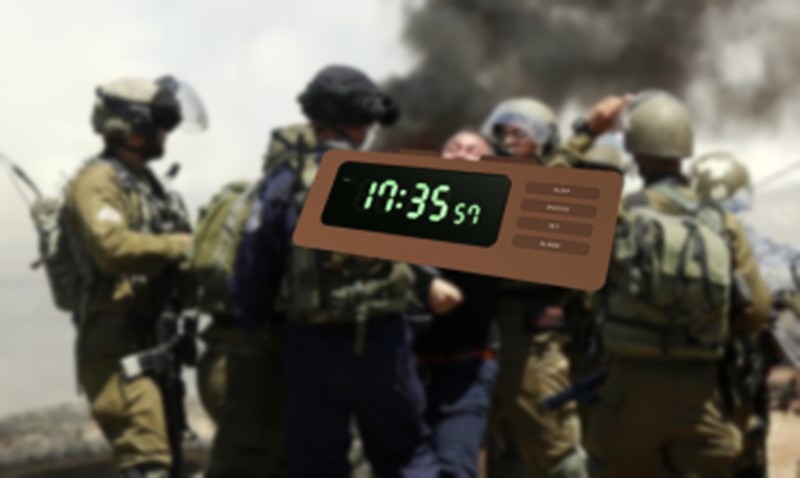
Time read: {"hour": 17, "minute": 35, "second": 57}
